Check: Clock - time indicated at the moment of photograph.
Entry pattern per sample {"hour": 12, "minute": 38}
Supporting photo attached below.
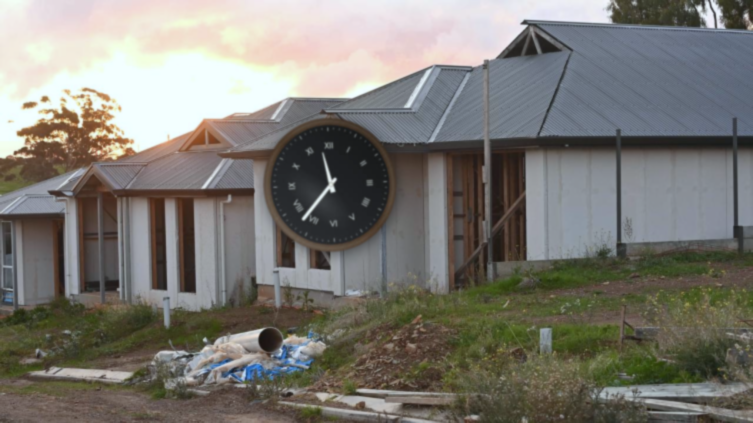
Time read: {"hour": 11, "minute": 37}
